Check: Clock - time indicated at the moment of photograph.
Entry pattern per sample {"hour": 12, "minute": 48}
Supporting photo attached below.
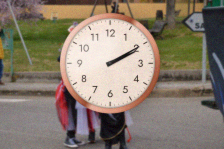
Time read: {"hour": 2, "minute": 10}
